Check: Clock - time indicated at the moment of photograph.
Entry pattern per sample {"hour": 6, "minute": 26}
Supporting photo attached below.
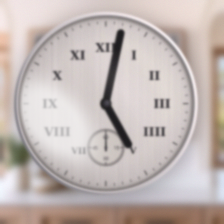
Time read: {"hour": 5, "minute": 2}
